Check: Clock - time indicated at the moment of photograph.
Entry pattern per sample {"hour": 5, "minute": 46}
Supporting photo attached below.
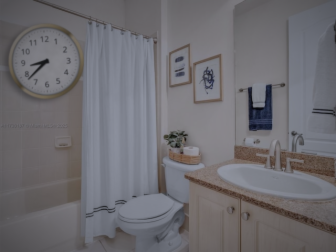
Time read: {"hour": 8, "minute": 38}
